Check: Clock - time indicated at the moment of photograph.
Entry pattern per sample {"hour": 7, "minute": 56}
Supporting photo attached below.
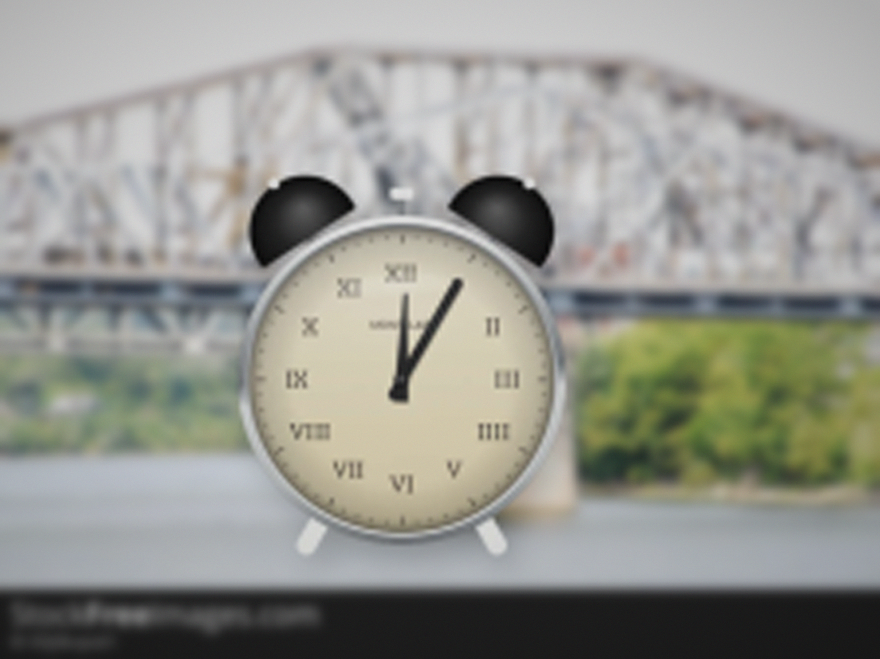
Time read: {"hour": 12, "minute": 5}
